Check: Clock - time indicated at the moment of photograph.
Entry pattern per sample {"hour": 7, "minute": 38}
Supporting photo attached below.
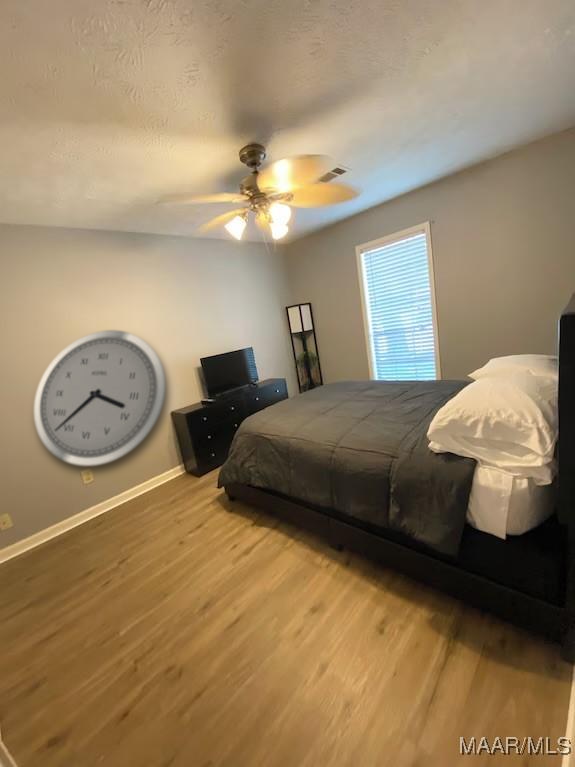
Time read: {"hour": 3, "minute": 37}
